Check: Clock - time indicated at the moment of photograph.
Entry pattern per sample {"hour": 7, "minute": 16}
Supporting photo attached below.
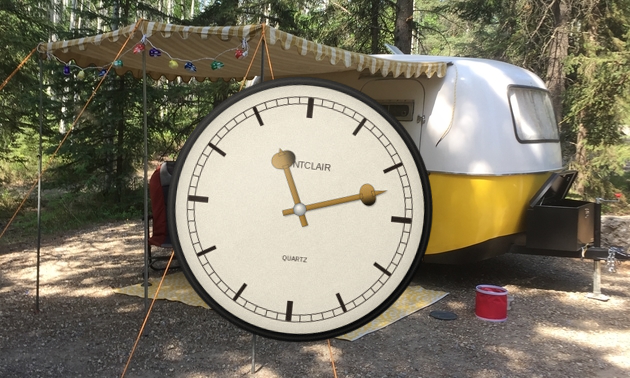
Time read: {"hour": 11, "minute": 12}
